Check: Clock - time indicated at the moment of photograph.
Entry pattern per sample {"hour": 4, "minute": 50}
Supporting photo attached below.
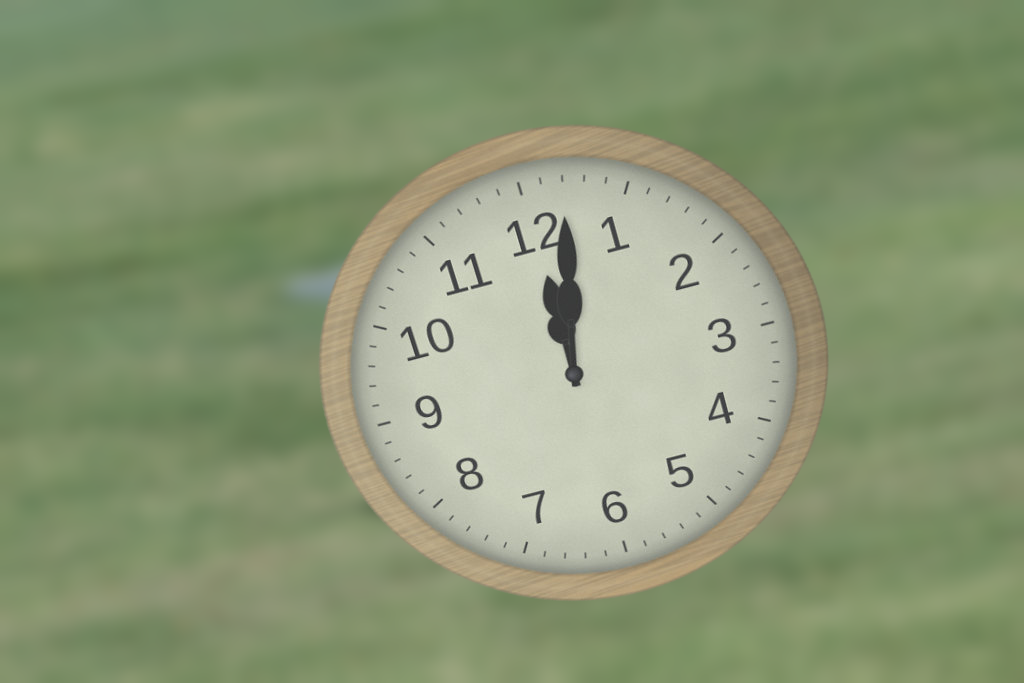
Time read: {"hour": 12, "minute": 2}
